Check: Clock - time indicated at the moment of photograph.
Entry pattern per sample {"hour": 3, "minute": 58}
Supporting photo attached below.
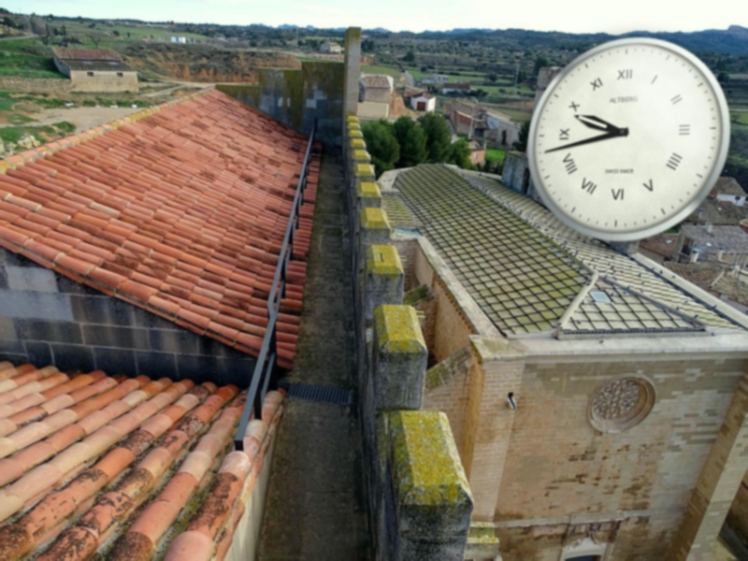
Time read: {"hour": 9, "minute": 43}
